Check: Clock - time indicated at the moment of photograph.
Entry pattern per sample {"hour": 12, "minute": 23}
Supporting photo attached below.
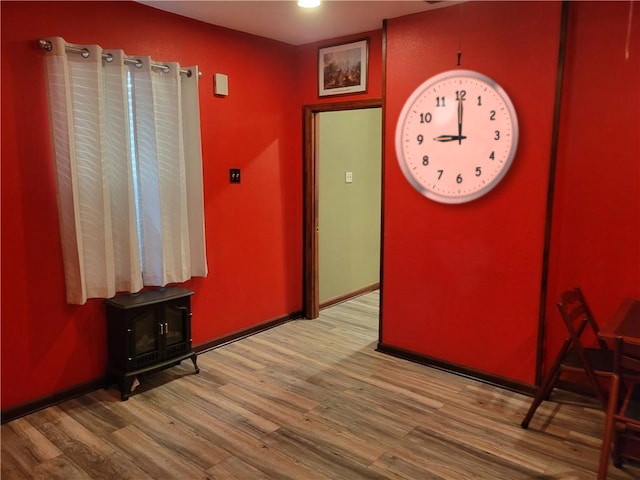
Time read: {"hour": 9, "minute": 0}
